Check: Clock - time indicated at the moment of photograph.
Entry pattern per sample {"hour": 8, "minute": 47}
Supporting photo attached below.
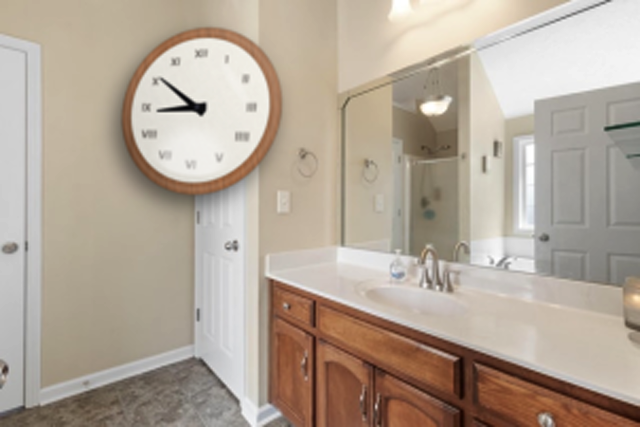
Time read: {"hour": 8, "minute": 51}
